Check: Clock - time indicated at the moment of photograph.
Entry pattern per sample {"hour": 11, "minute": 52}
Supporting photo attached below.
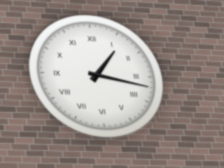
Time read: {"hour": 1, "minute": 17}
